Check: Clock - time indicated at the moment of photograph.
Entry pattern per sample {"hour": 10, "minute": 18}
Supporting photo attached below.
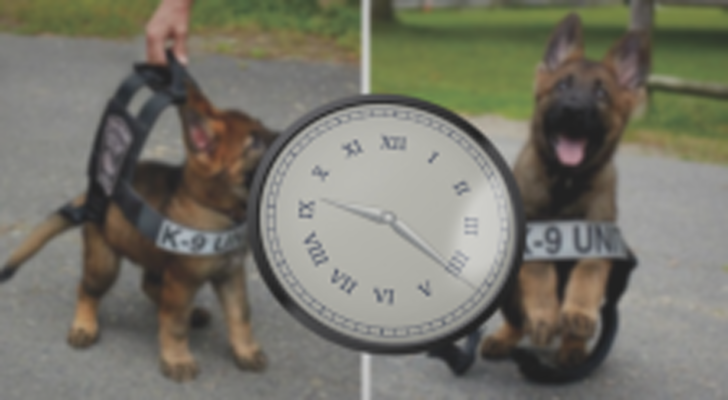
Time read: {"hour": 9, "minute": 21}
